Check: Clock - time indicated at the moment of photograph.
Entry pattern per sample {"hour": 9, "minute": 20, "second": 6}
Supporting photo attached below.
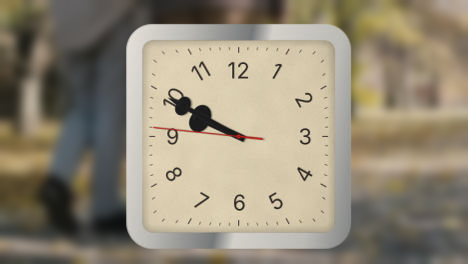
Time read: {"hour": 9, "minute": 49, "second": 46}
